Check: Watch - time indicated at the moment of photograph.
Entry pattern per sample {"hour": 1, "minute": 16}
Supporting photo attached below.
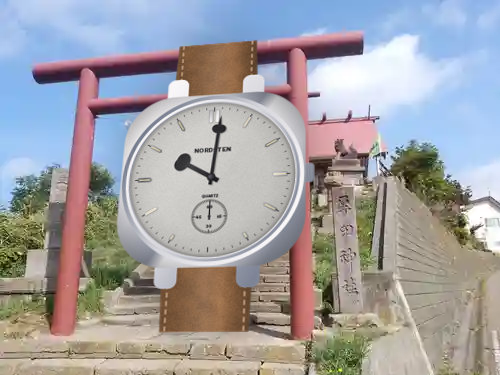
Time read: {"hour": 10, "minute": 1}
